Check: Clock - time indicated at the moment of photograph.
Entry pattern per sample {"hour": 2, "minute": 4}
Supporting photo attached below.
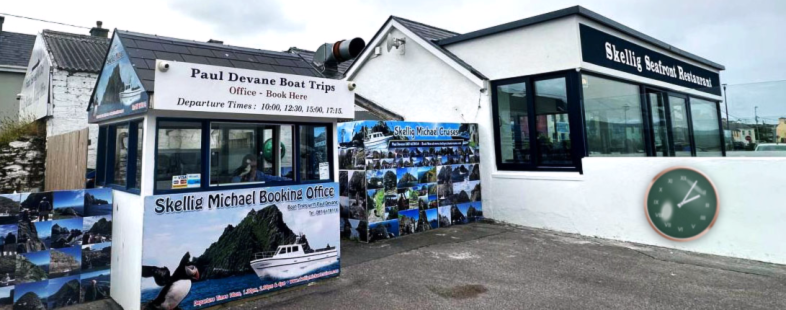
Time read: {"hour": 2, "minute": 5}
